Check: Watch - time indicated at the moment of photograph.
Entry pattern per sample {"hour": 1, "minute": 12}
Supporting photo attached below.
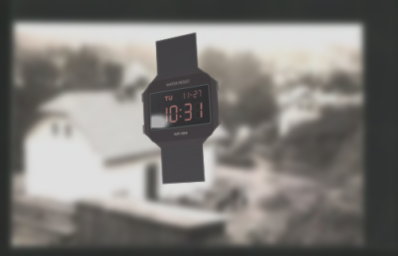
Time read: {"hour": 10, "minute": 31}
